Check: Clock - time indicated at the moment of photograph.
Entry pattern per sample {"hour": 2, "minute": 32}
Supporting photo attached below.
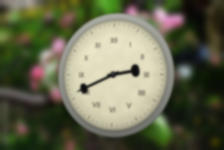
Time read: {"hour": 2, "minute": 41}
